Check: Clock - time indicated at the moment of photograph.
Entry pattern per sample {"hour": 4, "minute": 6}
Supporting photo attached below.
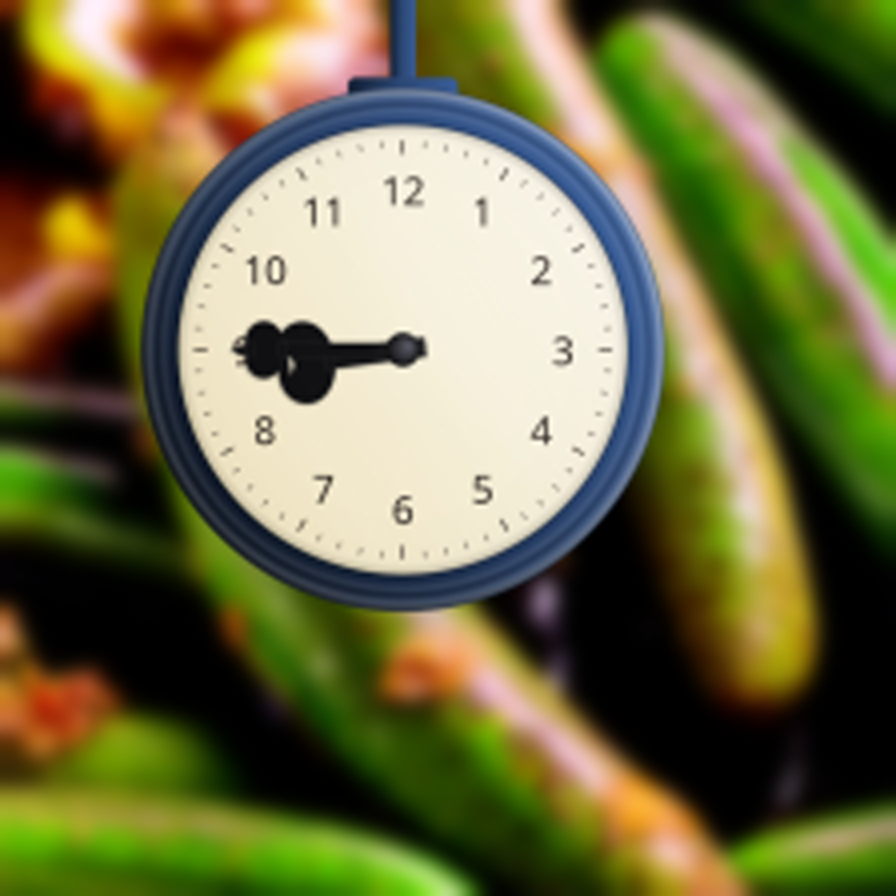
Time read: {"hour": 8, "minute": 45}
